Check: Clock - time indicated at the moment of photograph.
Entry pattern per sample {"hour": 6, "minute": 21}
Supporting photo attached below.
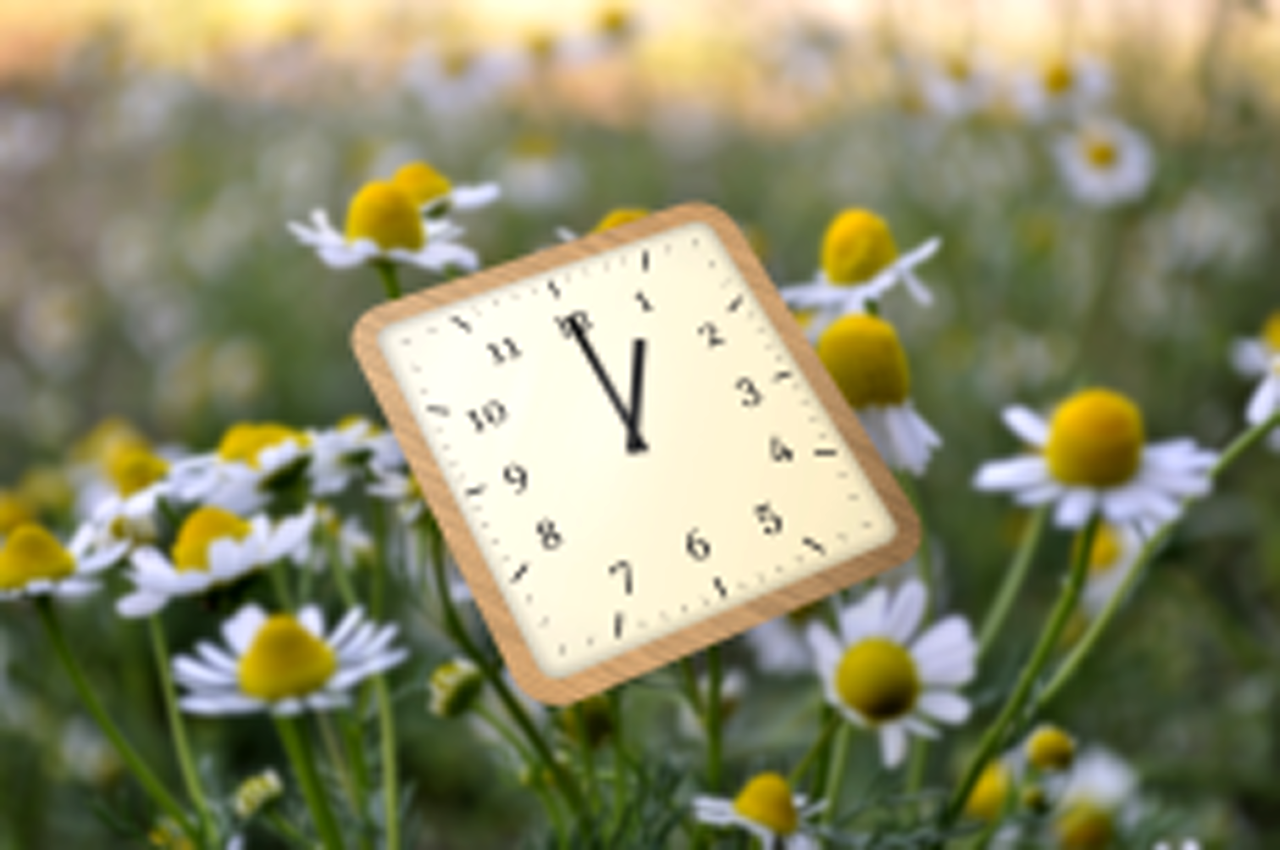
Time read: {"hour": 1, "minute": 0}
